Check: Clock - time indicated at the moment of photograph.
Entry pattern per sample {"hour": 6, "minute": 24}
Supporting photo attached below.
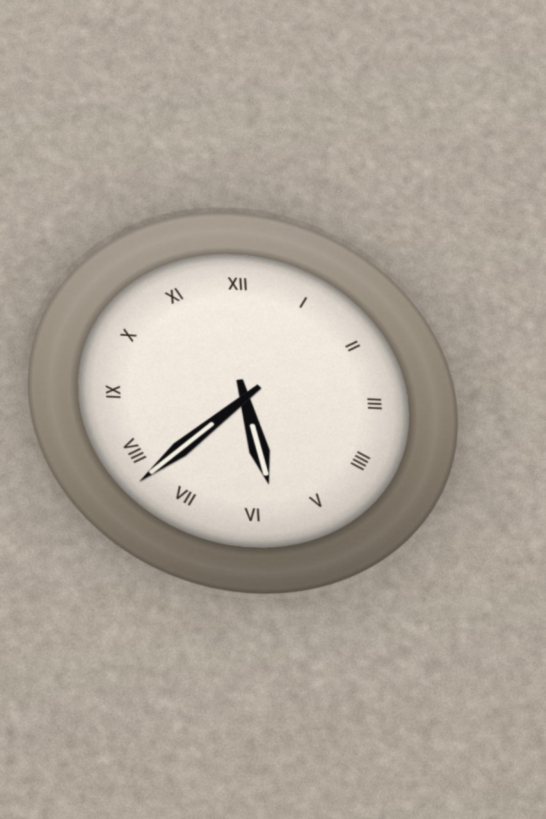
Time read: {"hour": 5, "minute": 38}
